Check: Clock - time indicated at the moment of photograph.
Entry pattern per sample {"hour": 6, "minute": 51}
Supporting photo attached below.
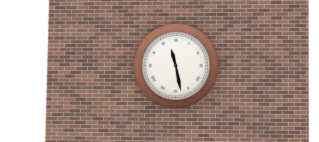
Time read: {"hour": 11, "minute": 28}
